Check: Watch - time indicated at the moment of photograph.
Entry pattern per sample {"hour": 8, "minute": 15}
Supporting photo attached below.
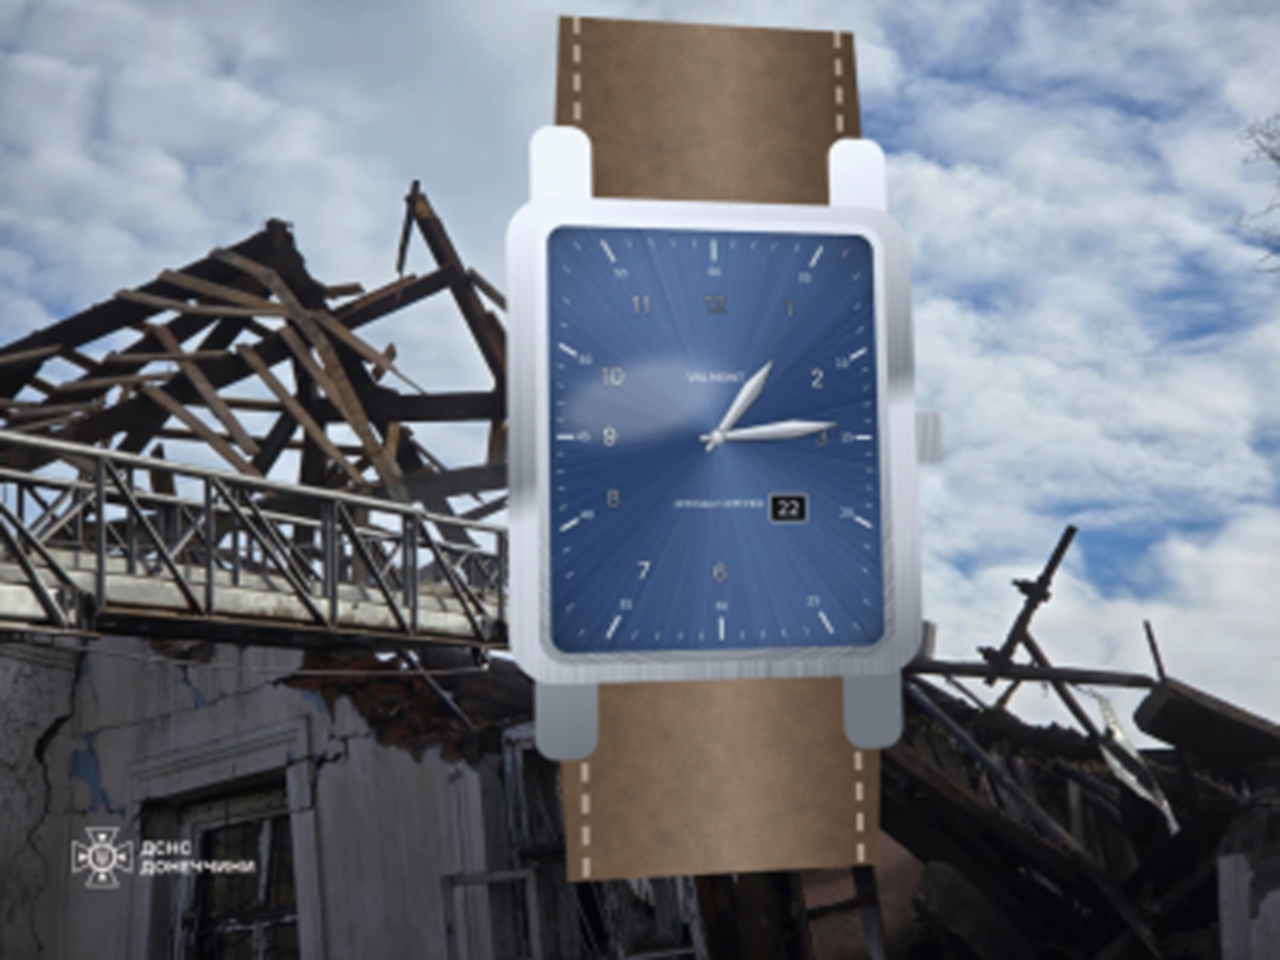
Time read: {"hour": 1, "minute": 14}
